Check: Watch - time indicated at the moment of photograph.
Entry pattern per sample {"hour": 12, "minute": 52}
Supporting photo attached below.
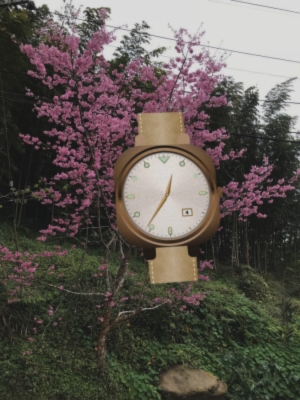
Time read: {"hour": 12, "minute": 36}
